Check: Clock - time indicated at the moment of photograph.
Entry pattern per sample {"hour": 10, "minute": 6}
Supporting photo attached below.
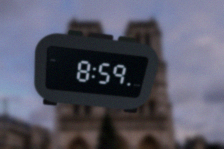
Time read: {"hour": 8, "minute": 59}
